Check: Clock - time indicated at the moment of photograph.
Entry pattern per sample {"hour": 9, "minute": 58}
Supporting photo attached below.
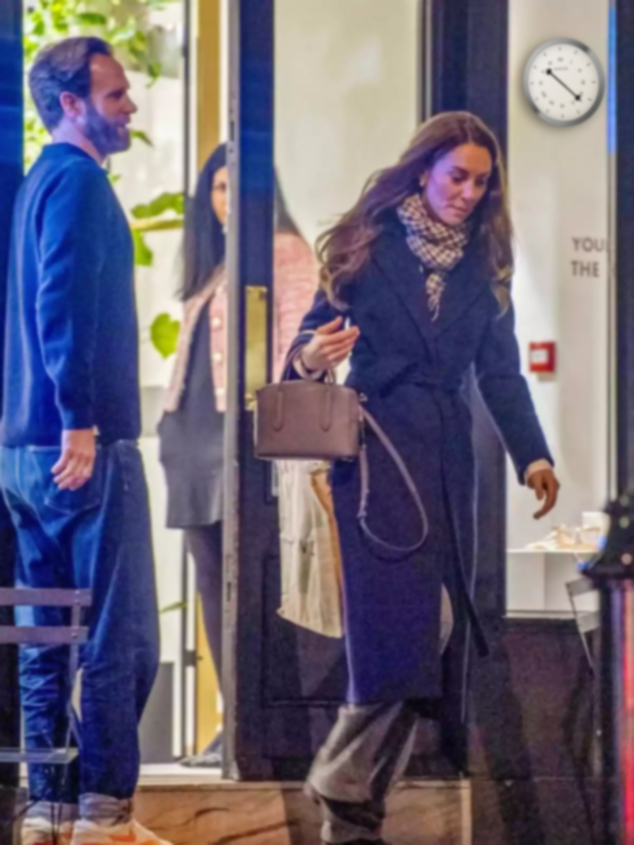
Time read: {"hour": 10, "minute": 22}
